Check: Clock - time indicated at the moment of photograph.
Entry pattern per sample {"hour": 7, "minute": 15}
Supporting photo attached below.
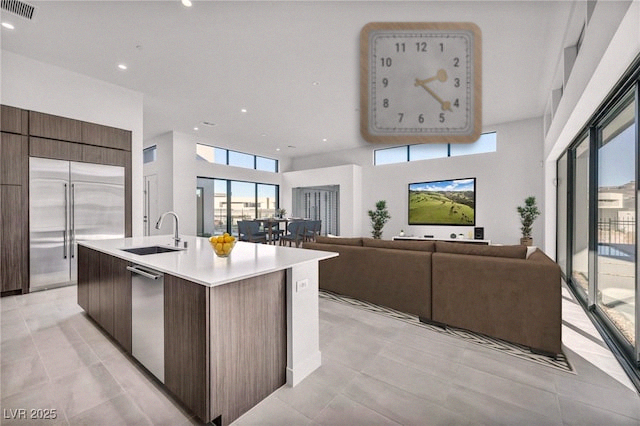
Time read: {"hour": 2, "minute": 22}
